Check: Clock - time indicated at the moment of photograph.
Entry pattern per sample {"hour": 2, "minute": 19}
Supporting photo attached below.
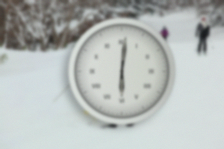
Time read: {"hour": 6, "minute": 1}
